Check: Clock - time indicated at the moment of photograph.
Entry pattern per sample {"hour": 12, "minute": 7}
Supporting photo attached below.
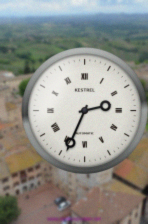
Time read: {"hour": 2, "minute": 34}
